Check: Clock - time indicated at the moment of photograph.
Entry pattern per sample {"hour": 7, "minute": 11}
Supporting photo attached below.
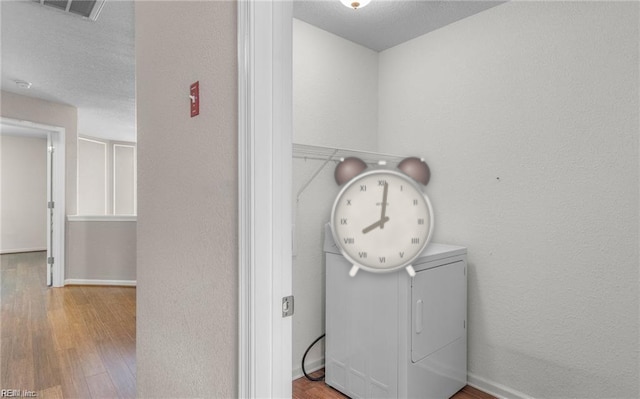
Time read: {"hour": 8, "minute": 1}
